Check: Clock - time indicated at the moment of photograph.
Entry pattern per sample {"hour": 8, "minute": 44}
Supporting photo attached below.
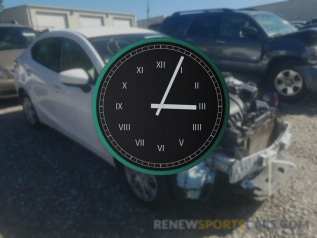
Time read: {"hour": 3, "minute": 4}
